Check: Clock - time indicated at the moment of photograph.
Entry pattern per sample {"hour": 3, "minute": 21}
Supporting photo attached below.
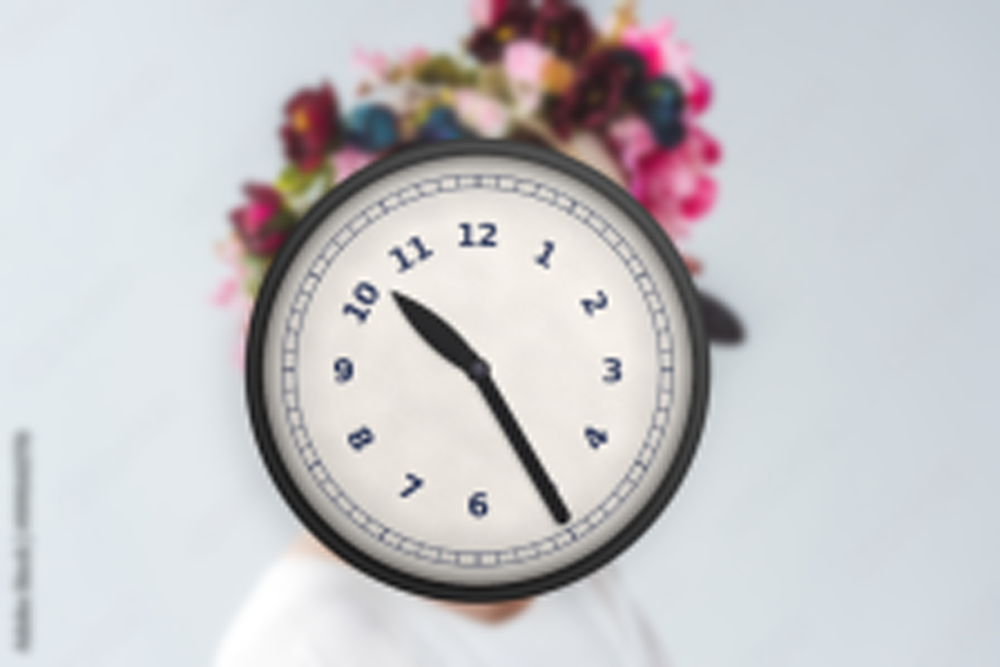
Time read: {"hour": 10, "minute": 25}
